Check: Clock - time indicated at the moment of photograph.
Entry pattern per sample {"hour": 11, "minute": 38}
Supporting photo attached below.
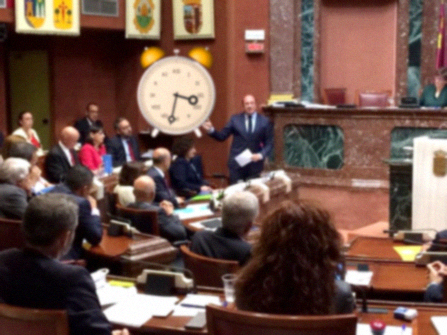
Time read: {"hour": 3, "minute": 32}
